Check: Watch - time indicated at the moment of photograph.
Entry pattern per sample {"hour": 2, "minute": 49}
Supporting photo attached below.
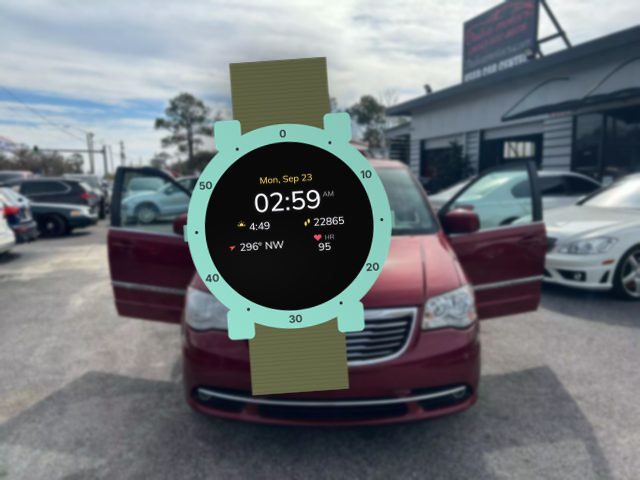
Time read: {"hour": 2, "minute": 59}
